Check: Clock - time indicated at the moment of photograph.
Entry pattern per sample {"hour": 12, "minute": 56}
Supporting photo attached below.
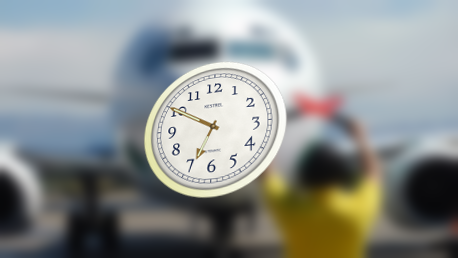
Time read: {"hour": 6, "minute": 50}
